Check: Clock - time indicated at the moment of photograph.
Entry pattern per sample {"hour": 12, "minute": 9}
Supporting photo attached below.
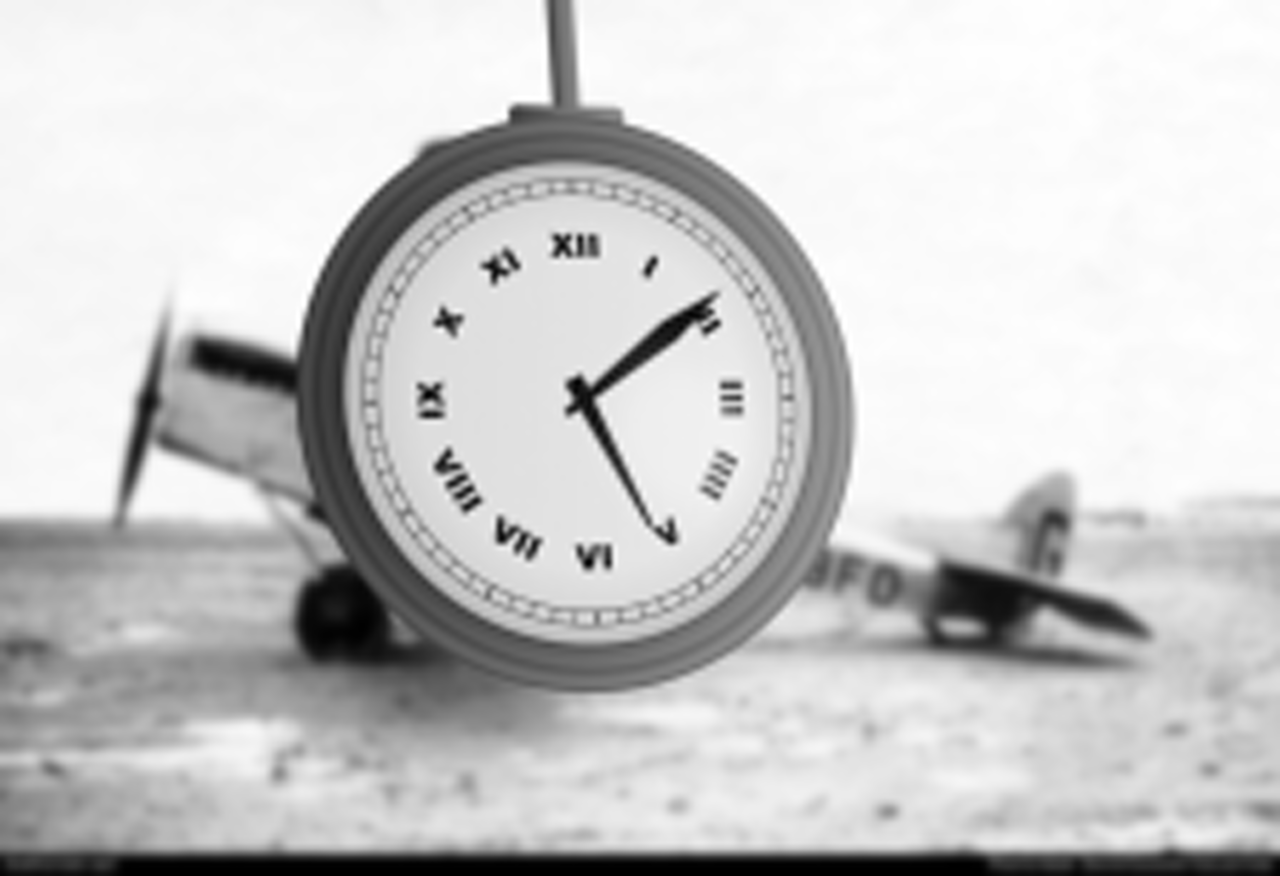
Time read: {"hour": 5, "minute": 9}
